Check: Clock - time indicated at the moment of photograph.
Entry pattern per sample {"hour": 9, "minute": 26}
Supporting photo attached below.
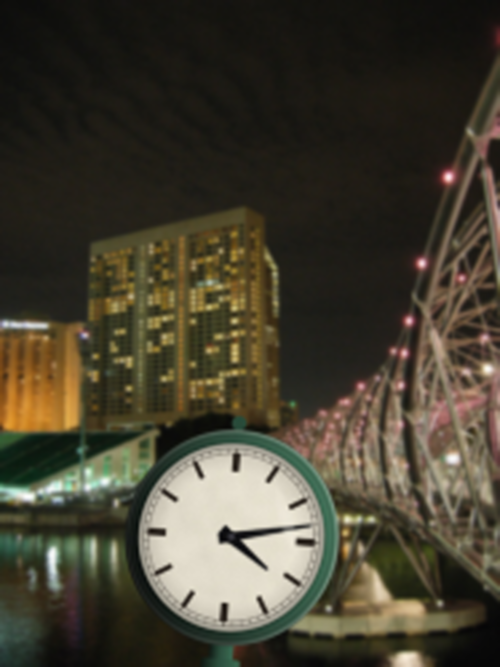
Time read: {"hour": 4, "minute": 13}
